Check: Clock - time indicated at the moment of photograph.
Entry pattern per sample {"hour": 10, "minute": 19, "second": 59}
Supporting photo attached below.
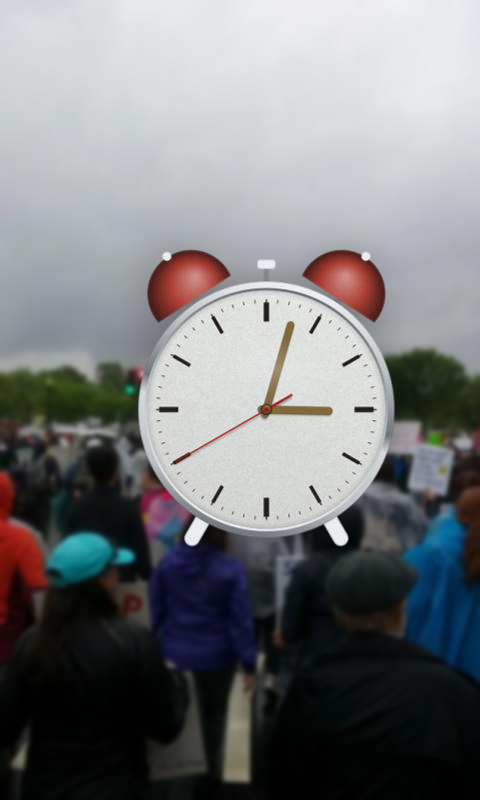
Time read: {"hour": 3, "minute": 2, "second": 40}
